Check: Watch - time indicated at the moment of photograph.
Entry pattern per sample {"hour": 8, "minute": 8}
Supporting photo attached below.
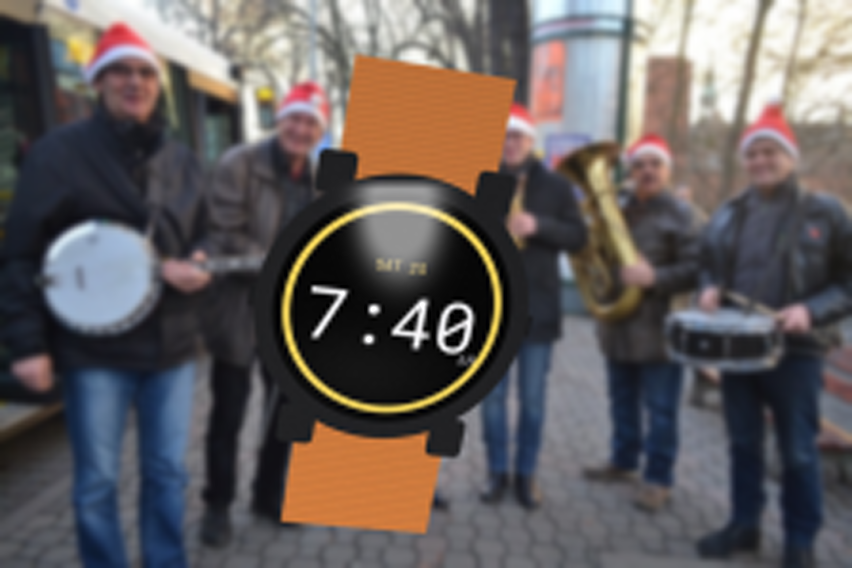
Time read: {"hour": 7, "minute": 40}
